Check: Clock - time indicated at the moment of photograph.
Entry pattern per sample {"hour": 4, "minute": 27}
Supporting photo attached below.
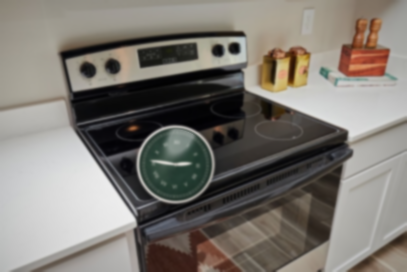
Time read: {"hour": 2, "minute": 46}
